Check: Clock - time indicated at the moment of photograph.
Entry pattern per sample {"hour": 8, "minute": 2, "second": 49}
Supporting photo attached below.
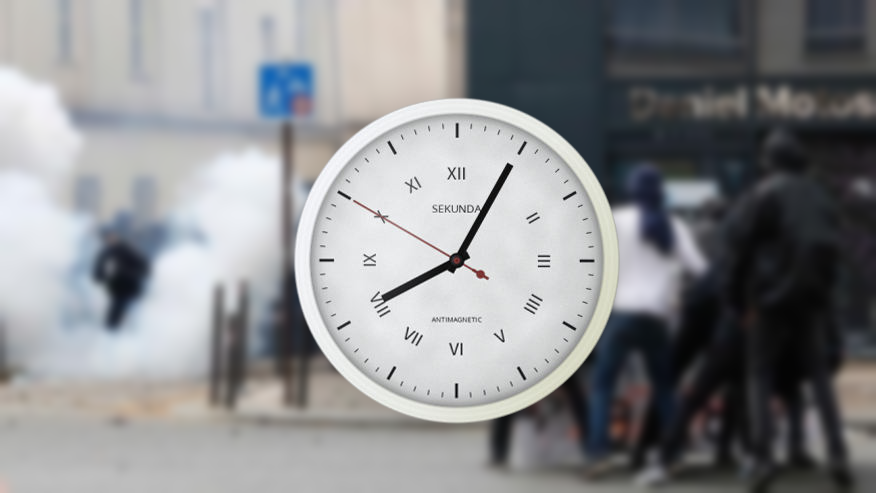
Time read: {"hour": 8, "minute": 4, "second": 50}
